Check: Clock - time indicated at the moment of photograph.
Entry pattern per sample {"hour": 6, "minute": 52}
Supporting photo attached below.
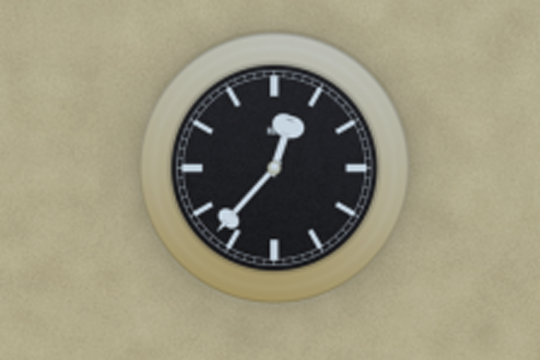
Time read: {"hour": 12, "minute": 37}
